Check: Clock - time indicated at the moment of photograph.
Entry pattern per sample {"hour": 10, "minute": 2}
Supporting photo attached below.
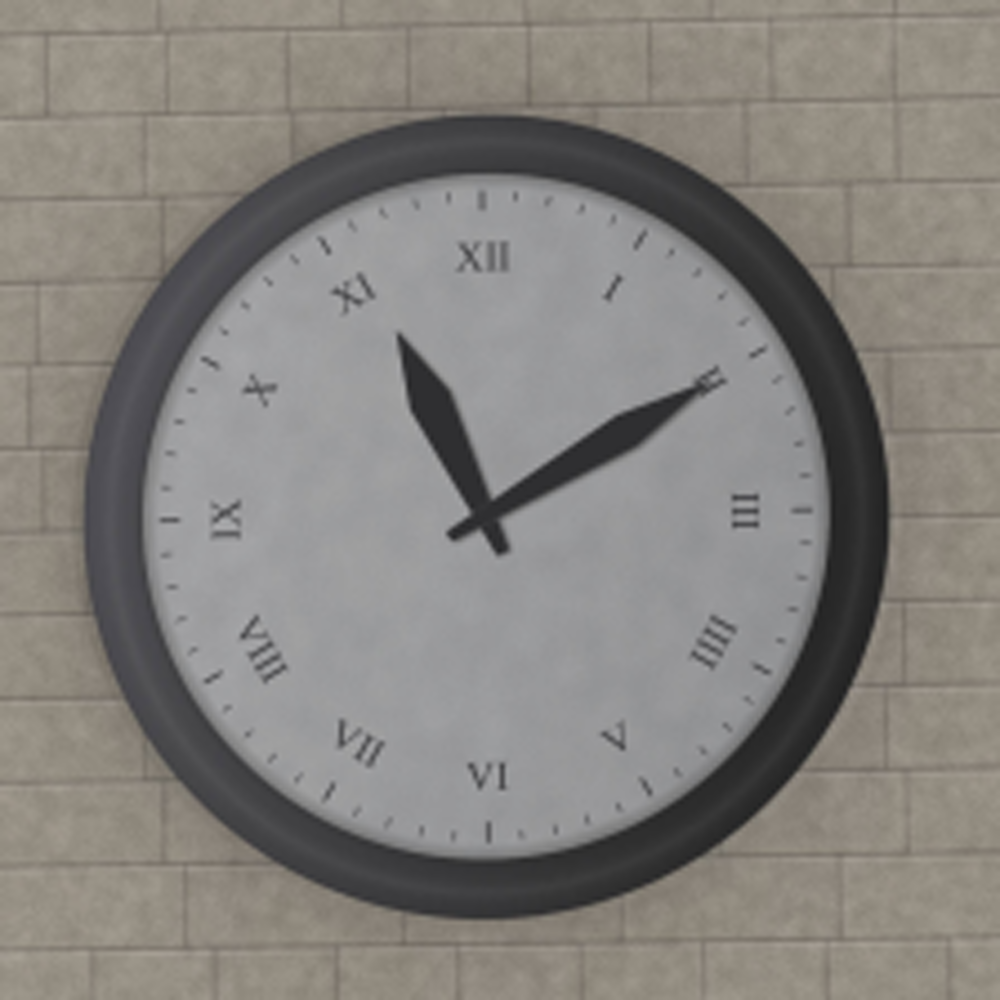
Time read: {"hour": 11, "minute": 10}
